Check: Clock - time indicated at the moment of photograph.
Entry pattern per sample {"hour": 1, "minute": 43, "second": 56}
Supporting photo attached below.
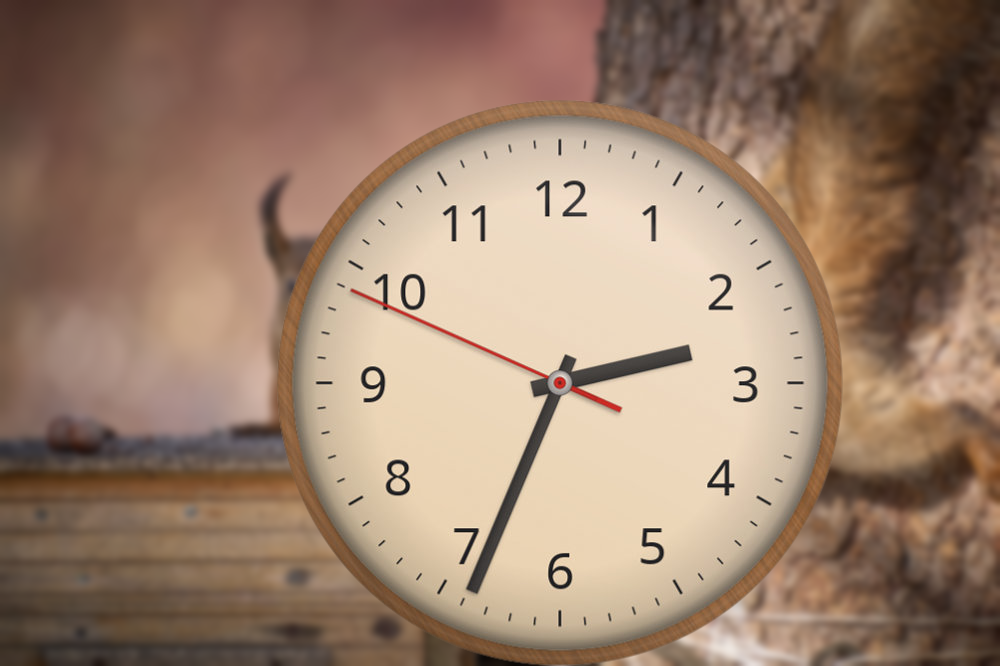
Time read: {"hour": 2, "minute": 33, "second": 49}
